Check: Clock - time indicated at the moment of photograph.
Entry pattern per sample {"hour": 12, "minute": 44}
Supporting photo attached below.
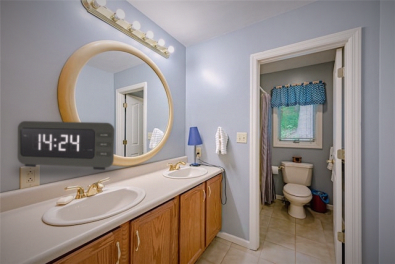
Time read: {"hour": 14, "minute": 24}
